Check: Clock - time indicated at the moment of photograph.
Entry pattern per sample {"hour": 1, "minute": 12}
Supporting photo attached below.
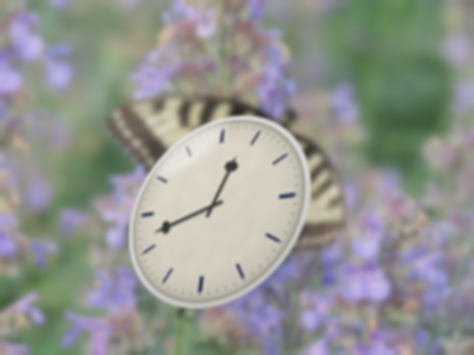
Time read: {"hour": 12, "minute": 42}
